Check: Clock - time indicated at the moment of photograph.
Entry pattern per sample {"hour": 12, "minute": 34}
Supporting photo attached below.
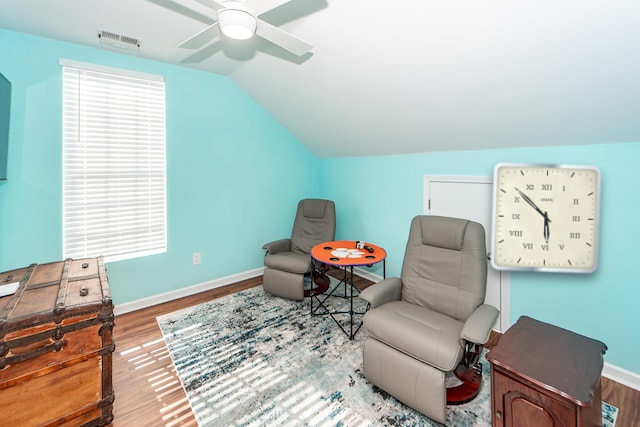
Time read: {"hour": 5, "minute": 52}
